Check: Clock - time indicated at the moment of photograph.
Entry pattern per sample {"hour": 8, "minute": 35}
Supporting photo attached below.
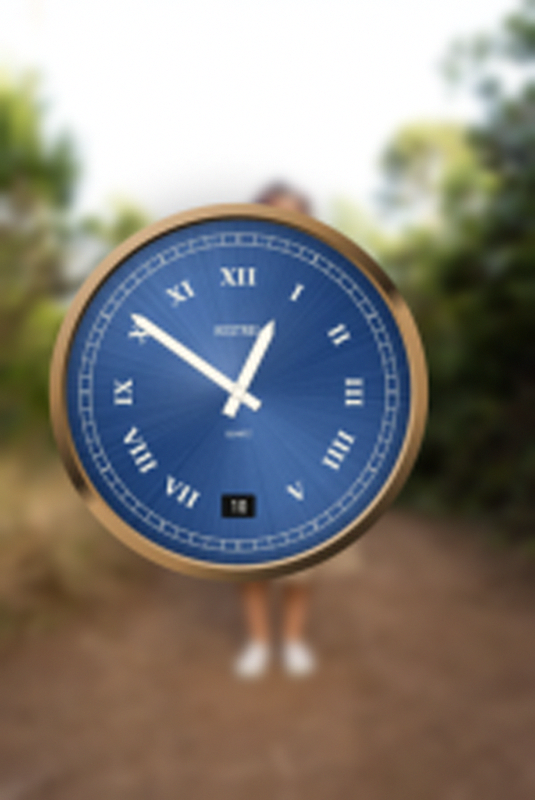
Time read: {"hour": 12, "minute": 51}
